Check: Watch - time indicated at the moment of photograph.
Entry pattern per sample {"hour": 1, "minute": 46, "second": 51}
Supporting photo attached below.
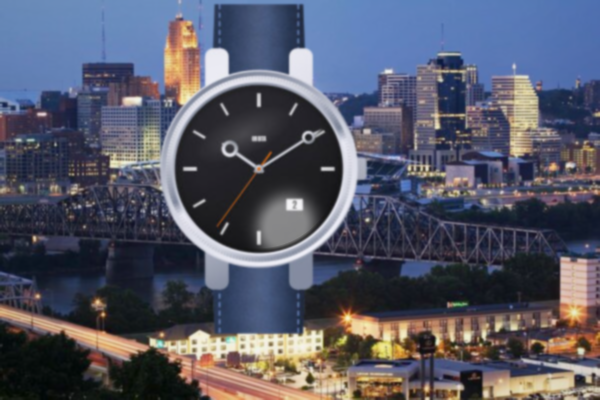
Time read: {"hour": 10, "minute": 9, "second": 36}
